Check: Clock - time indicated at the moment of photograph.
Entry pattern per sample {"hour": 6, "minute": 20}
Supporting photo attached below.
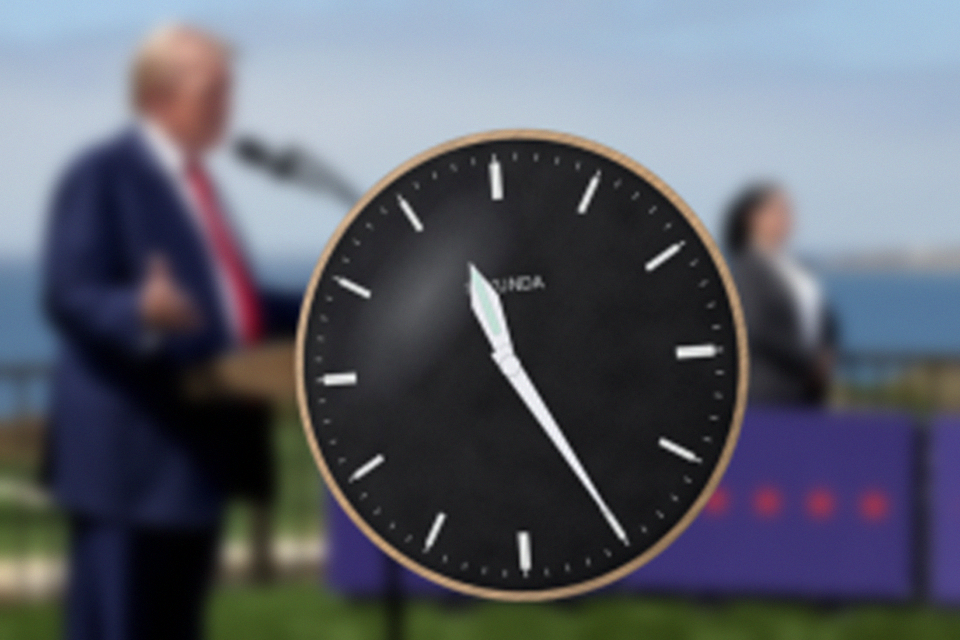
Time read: {"hour": 11, "minute": 25}
